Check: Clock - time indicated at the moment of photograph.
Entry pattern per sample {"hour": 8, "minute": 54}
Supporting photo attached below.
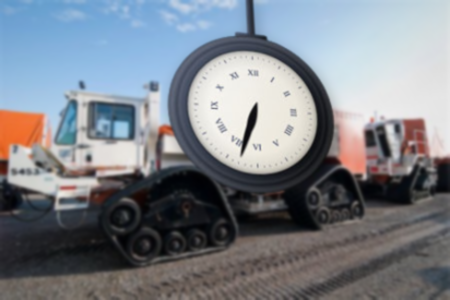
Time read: {"hour": 6, "minute": 33}
